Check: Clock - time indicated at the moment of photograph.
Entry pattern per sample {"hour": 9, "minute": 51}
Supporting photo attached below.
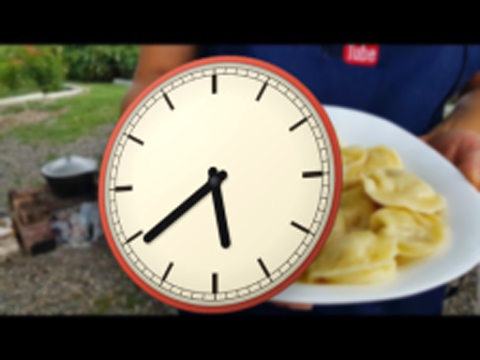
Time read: {"hour": 5, "minute": 39}
